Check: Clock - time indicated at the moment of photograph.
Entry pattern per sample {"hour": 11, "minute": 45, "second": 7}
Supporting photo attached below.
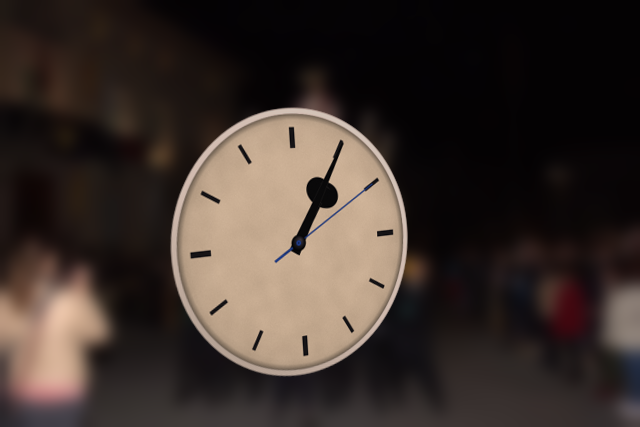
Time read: {"hour": 1, "minute": 5, "second": 10}
